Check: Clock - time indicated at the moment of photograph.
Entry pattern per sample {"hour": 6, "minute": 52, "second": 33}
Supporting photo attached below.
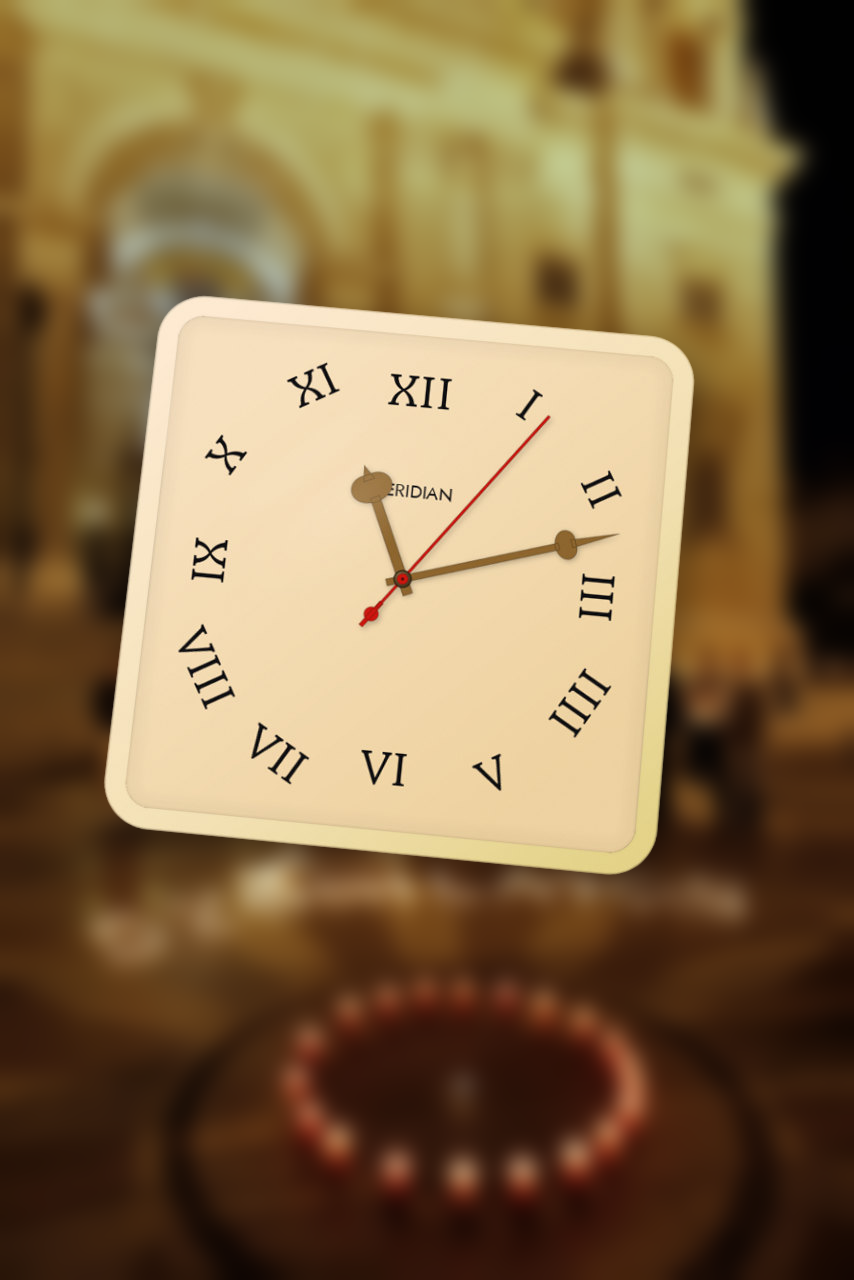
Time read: {"hour": 11, "minute": 12, "second": 6}
